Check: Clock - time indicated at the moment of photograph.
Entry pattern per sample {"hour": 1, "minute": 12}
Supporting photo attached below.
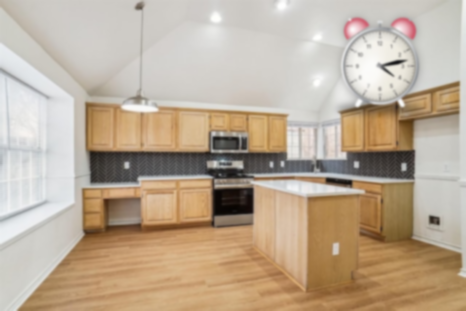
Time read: {"hour": 4, "minute": 13}
